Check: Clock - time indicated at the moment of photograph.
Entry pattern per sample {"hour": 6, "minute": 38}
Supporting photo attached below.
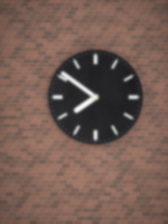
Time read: {"hour": 7, "minute": 51}
